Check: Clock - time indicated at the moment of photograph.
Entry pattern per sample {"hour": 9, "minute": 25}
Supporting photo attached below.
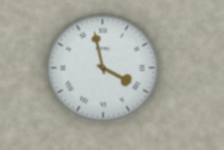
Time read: {"hour": 3, "minute": 58}
